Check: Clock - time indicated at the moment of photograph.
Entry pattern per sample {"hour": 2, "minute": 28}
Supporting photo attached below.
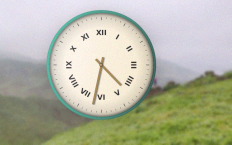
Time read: {"hour": 4, "minute": 32}
